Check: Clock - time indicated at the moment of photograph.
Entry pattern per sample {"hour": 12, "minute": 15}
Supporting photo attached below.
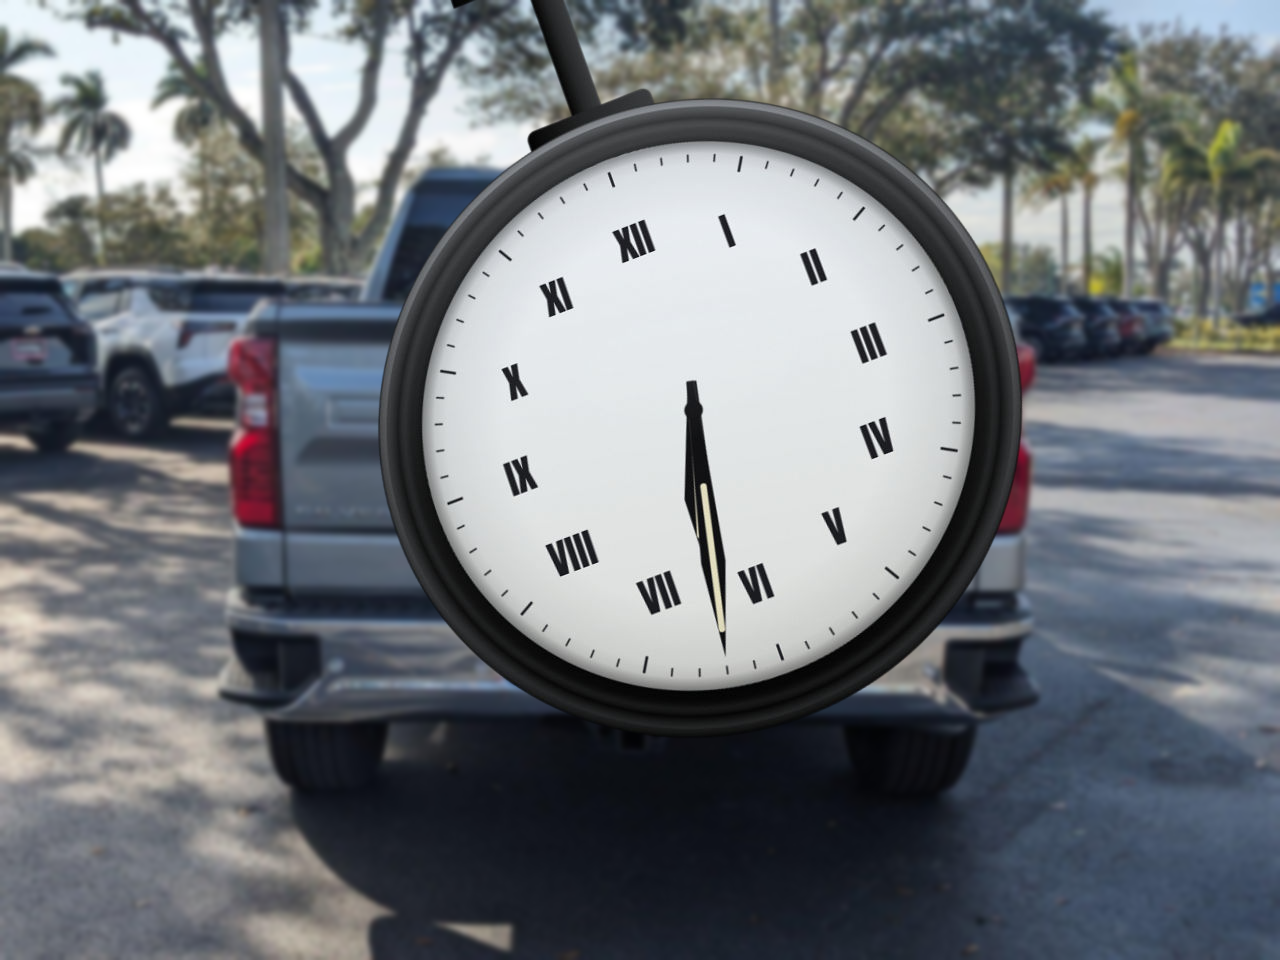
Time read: {"hour": 6, "minute": 32}
